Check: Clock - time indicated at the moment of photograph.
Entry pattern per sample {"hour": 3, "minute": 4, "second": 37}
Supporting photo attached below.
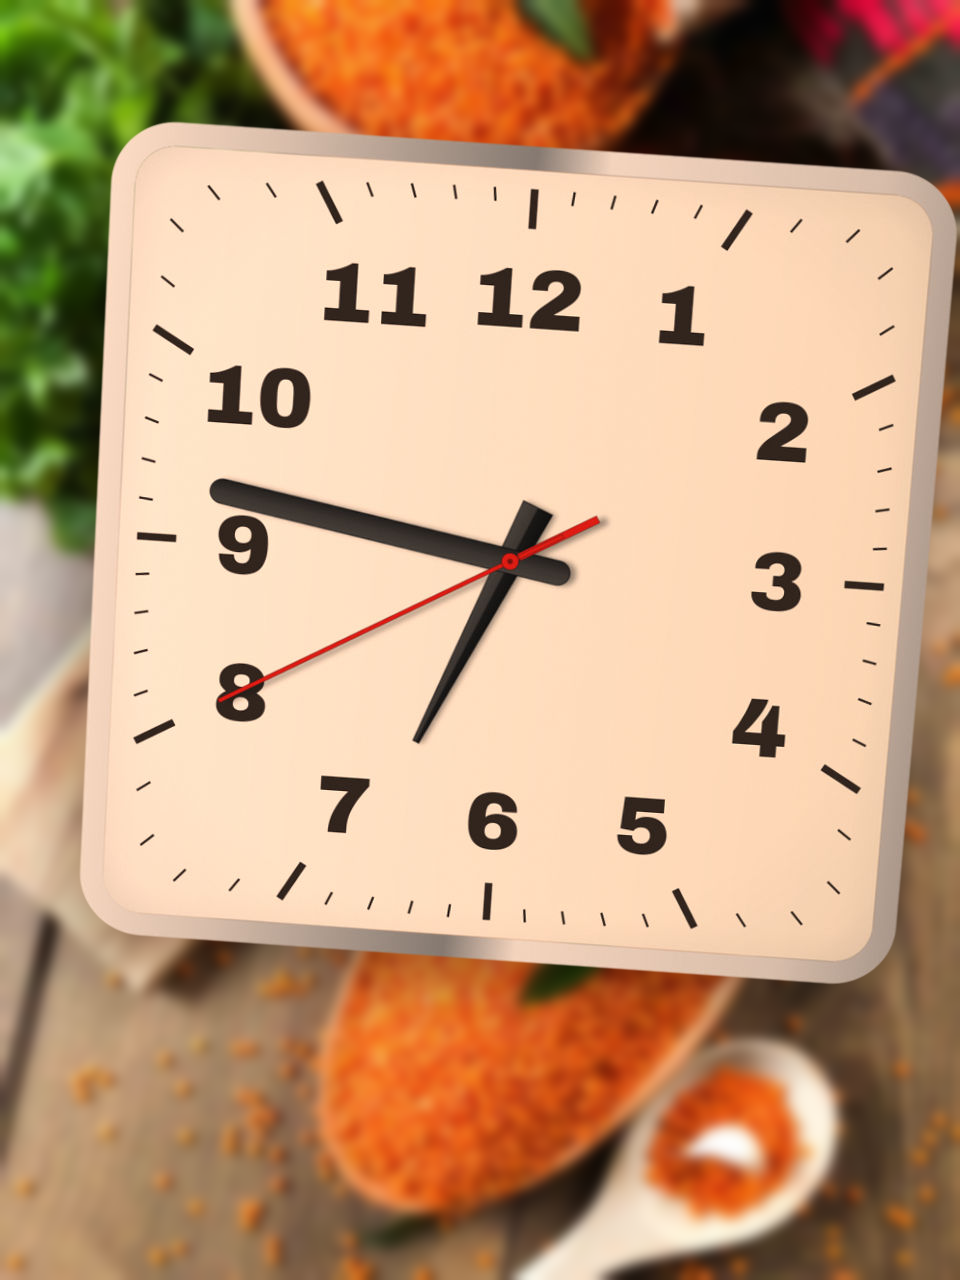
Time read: {"hour": 6, "minute": 46, "second": 40}
